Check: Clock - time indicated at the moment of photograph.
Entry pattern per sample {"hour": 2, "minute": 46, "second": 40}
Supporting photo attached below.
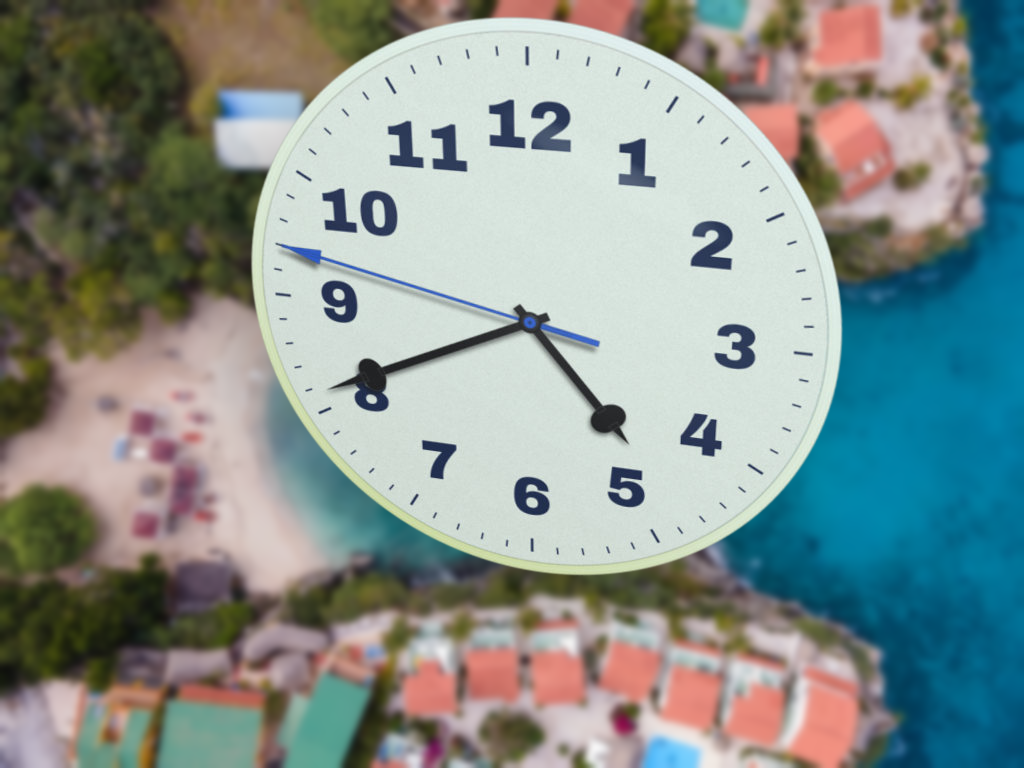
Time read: {"hour": 4, "minute": 40, "second": 47}
